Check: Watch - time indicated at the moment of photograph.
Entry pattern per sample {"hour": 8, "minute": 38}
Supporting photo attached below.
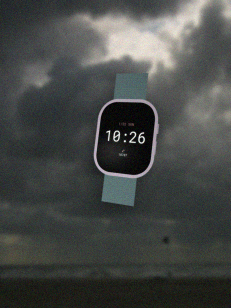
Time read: {"hour": 10, "minute": 26}
